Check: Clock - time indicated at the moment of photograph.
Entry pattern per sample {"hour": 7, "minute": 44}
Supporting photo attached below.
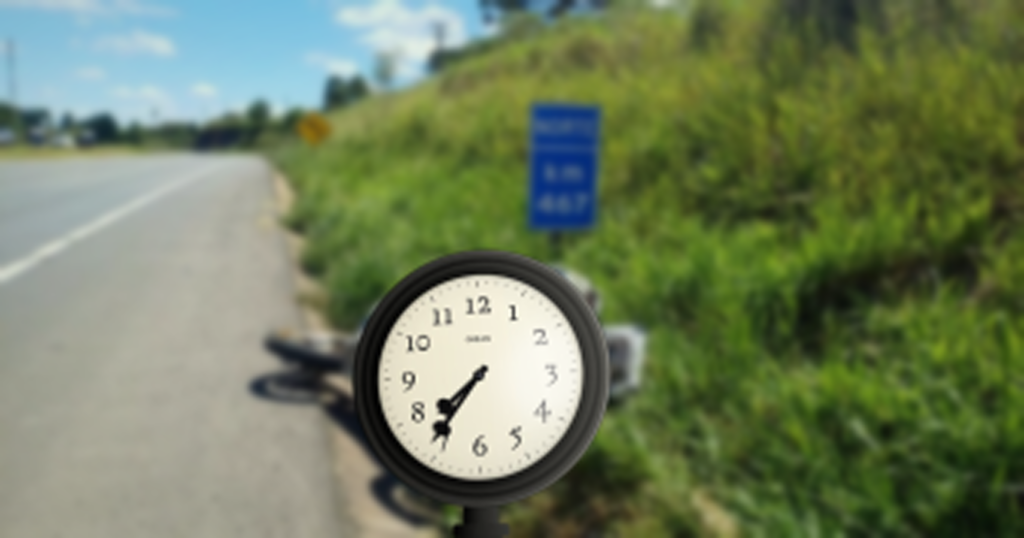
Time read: {"hour": 7, "minute": 36}
